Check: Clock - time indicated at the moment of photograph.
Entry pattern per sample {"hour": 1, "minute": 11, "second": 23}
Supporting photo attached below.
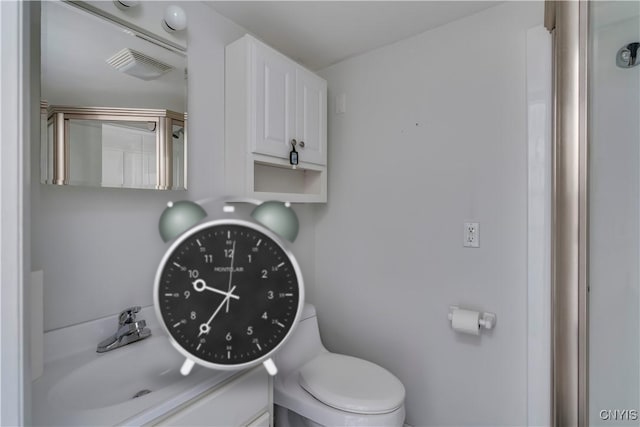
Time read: {"hour": 9, "minute": 36, "second": 1}
